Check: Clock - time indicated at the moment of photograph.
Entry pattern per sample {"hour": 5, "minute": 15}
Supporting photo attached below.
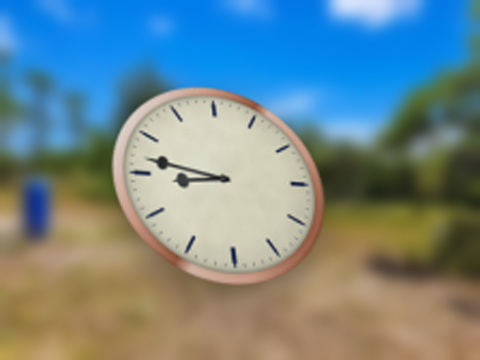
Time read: {"hour": 8, "minute": 47}
